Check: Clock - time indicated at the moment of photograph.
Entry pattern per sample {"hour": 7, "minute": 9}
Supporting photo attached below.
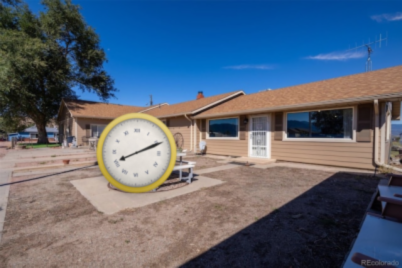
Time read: {"hour": 8, "minute": 11}
